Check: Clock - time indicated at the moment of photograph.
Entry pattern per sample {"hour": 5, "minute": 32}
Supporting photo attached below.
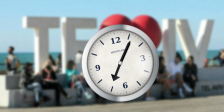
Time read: {"hour": 7, "minute": 6}
